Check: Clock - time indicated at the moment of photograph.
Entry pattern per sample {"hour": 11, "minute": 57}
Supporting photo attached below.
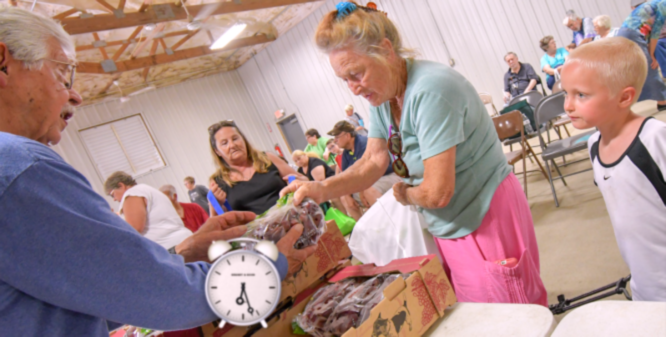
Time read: {"hour": 6, "minute": 27}
